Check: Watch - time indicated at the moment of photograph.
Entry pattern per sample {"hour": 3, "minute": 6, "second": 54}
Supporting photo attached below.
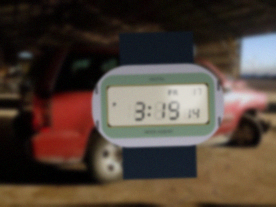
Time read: {"hour": 3, "minute": 19, "second": 14}
